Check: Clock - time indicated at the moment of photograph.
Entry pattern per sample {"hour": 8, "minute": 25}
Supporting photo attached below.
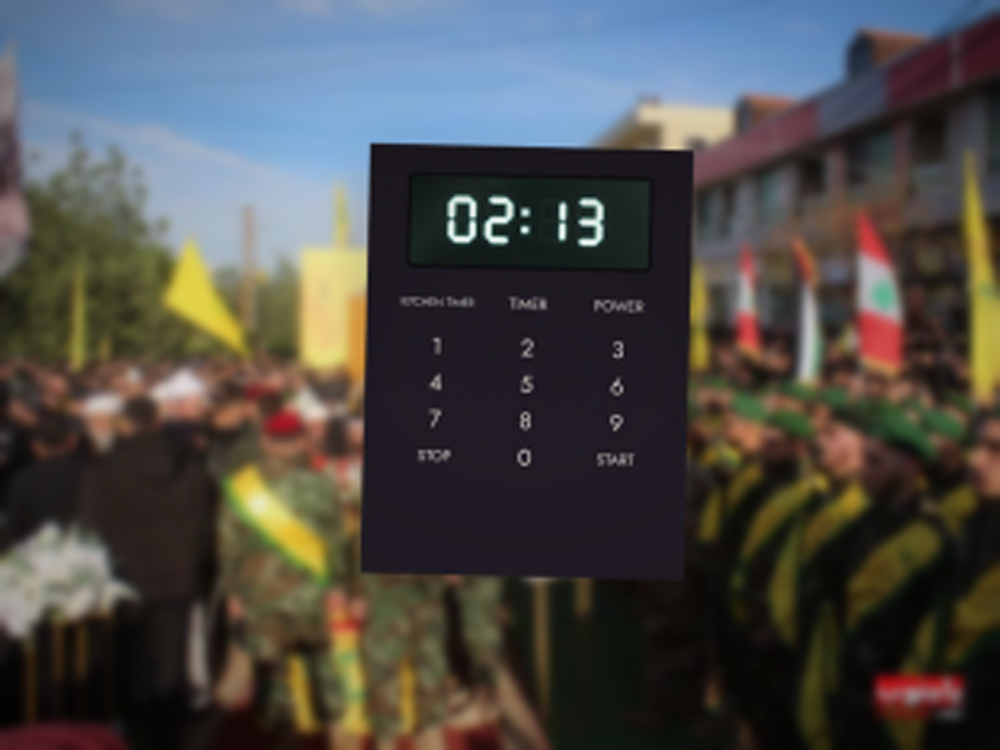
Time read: {"hour": 2, "minute": 13}
